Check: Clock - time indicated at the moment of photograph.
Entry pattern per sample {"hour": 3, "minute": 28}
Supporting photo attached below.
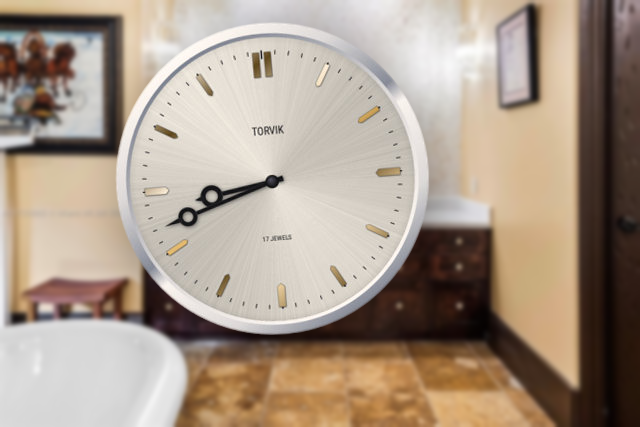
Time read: {"hour": 8, "minute": 42}
